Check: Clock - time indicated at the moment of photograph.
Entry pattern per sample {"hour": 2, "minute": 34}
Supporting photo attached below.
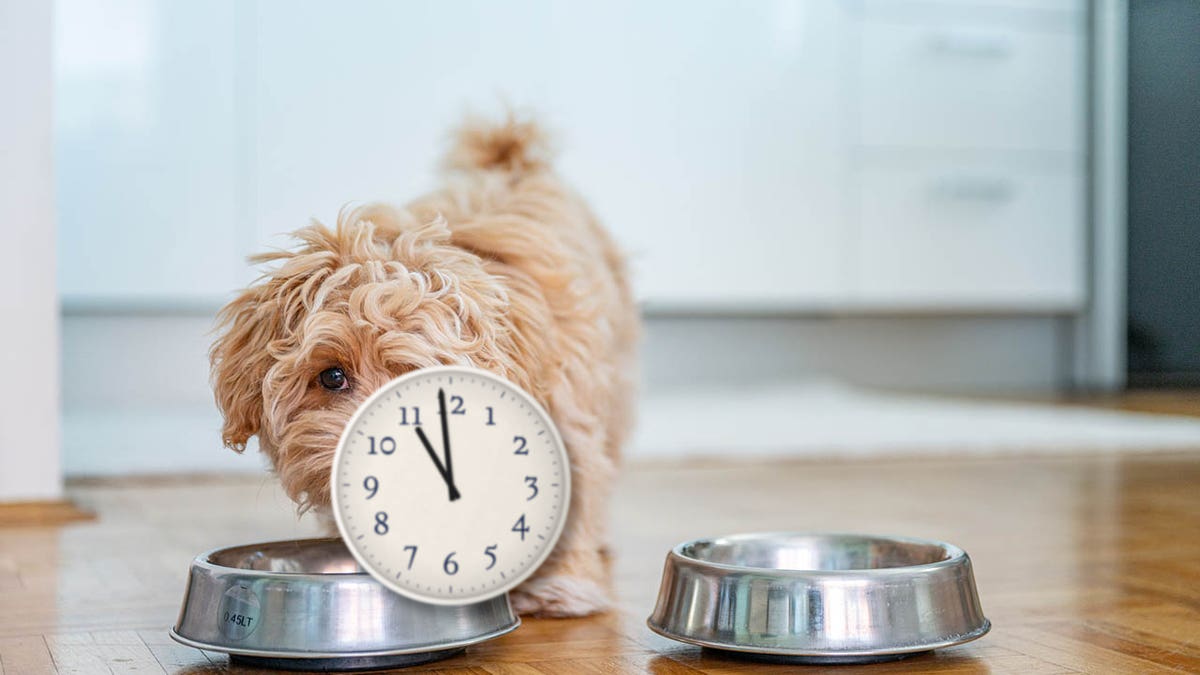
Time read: {"hour": 10, "minute": 59}
